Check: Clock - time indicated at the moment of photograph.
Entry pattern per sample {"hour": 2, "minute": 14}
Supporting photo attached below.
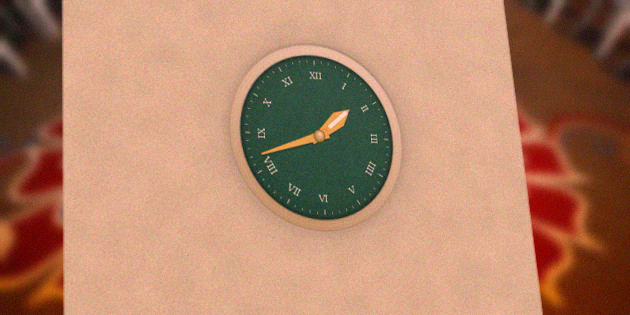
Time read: {"hour": 1, "minute": 42}
